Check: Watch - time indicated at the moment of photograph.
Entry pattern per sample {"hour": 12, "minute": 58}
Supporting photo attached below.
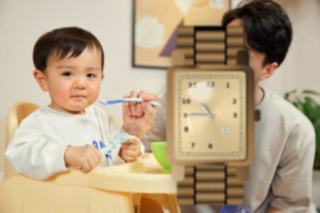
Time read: {"hour": 10, "minute": 45}
